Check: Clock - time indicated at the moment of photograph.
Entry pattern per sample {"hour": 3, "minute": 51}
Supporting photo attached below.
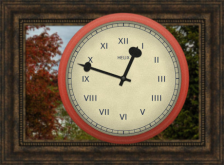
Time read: {"hour": 12, "minute": 48}
